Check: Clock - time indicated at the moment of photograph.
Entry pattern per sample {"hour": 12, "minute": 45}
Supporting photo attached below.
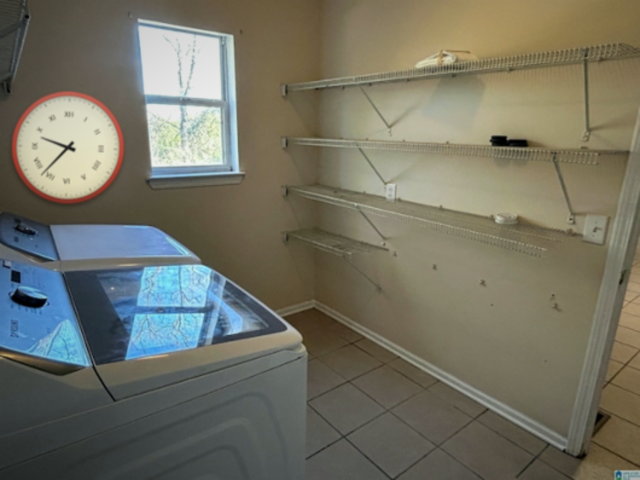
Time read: {"hour": 9, "minute": 37}
